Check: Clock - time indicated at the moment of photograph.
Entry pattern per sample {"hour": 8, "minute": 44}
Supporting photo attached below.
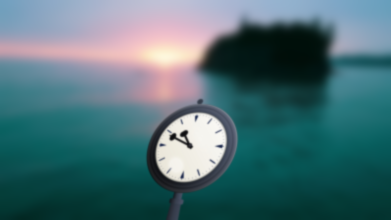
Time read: {"hour": 10, "minute": 49}
